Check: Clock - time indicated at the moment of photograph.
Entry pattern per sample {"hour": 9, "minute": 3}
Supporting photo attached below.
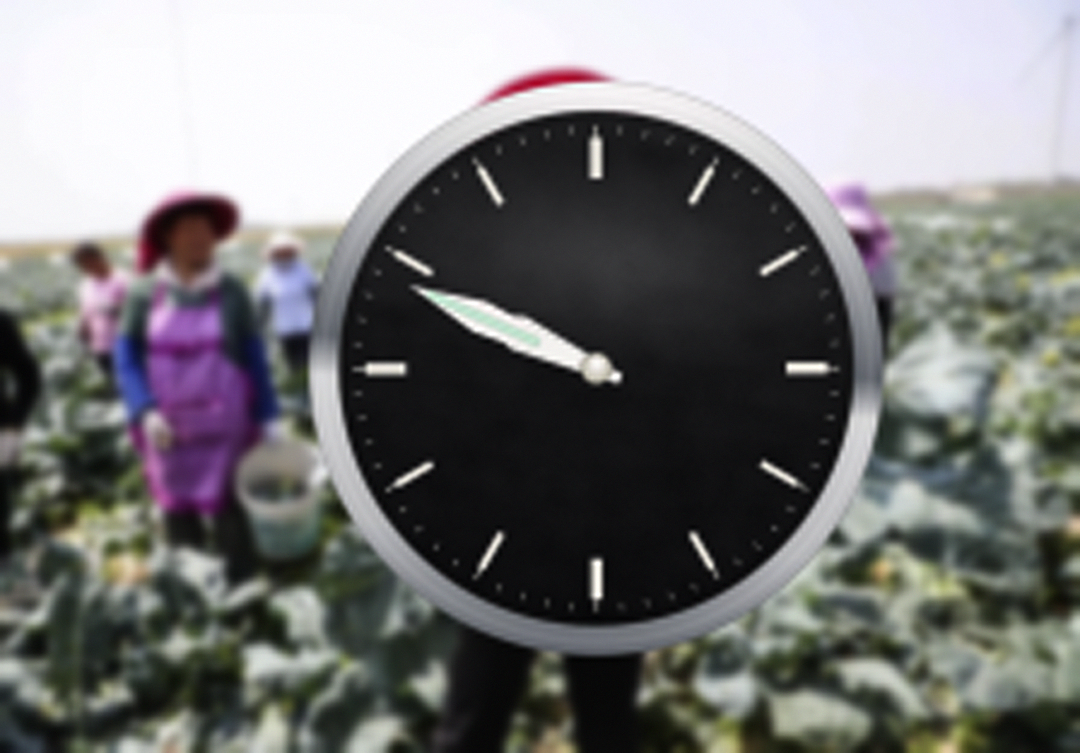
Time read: {"hour": 9, "minute": 49}
